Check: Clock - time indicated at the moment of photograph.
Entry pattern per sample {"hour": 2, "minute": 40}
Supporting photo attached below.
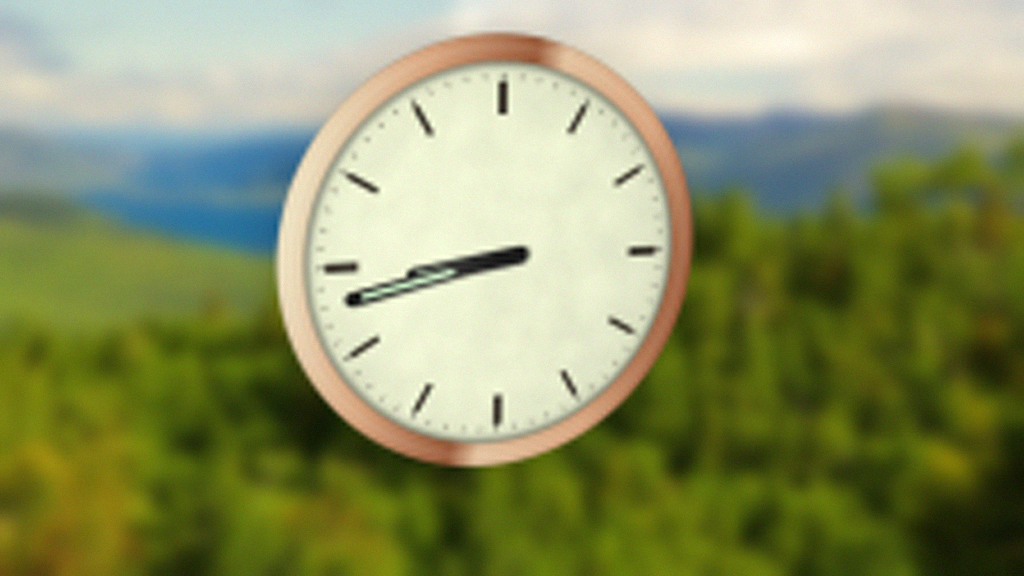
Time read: {"hour": 8, "minute": 43}
